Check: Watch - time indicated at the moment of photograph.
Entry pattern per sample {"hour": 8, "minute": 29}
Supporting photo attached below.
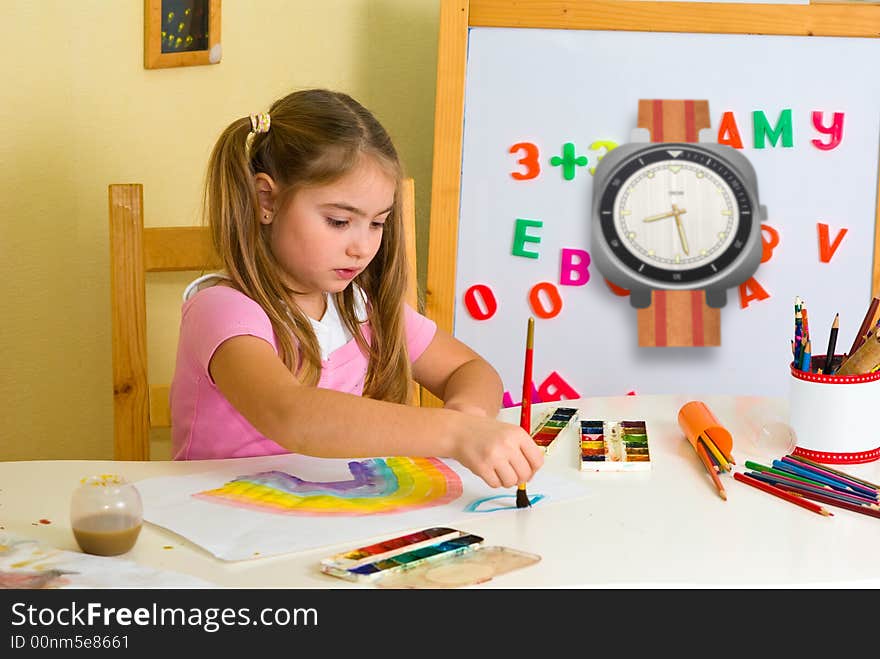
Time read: {"hour": 8, "minute": 28}
